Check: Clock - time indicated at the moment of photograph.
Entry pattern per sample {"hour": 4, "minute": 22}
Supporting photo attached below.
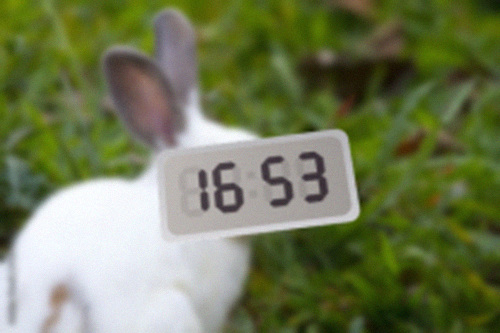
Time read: {"hour": 16, "minute": 53}
